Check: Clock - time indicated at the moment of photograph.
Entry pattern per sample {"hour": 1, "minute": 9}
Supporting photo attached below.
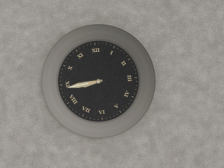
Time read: {"hour": 8, "minute": 44}
